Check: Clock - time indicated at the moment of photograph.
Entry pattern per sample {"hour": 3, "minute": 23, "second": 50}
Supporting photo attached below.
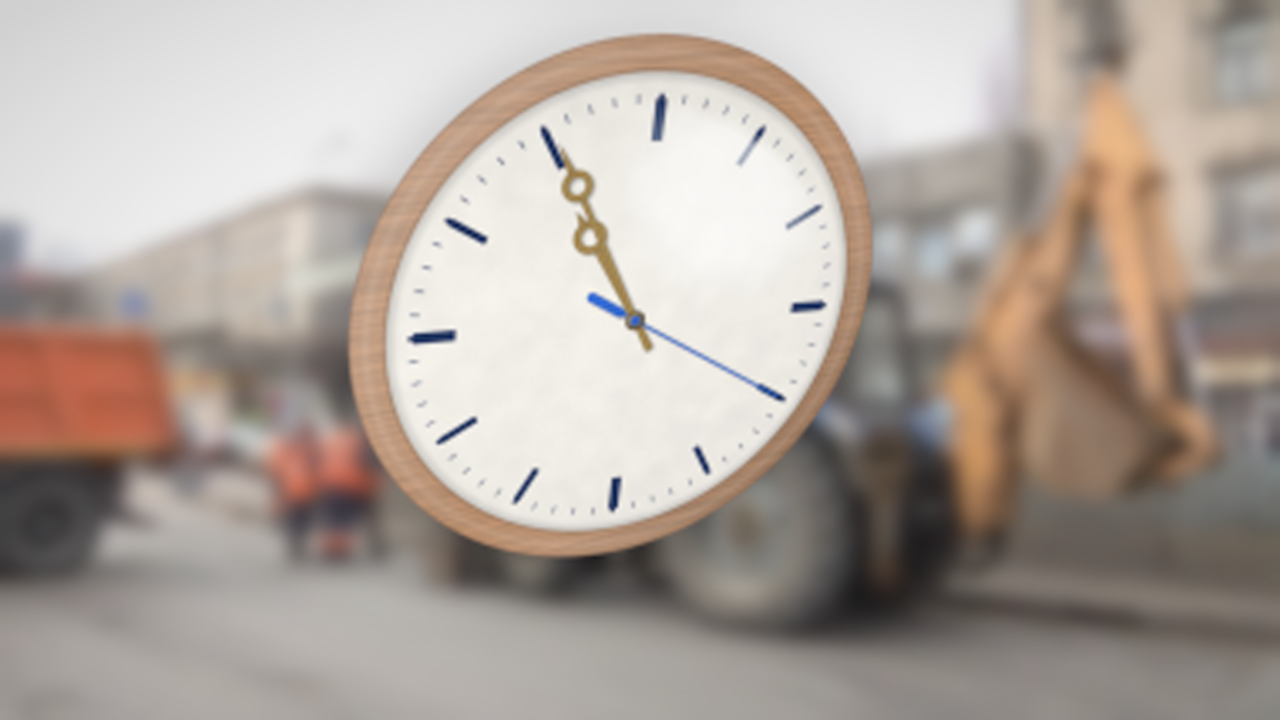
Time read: {"hour": 10, "minute": 55, "second": 20}
